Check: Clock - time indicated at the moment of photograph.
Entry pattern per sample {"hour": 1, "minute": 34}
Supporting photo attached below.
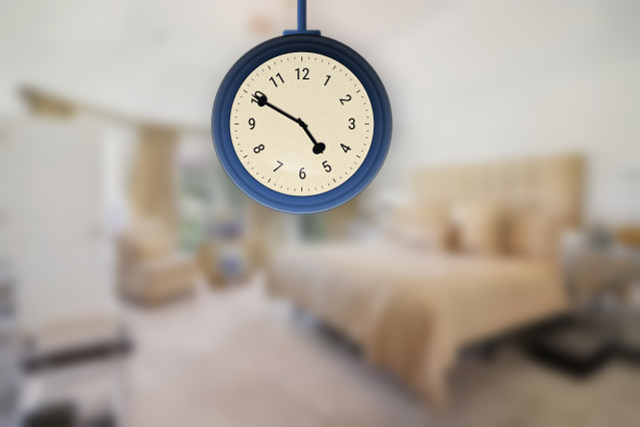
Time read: {"hour": 4, "minute": 50}
